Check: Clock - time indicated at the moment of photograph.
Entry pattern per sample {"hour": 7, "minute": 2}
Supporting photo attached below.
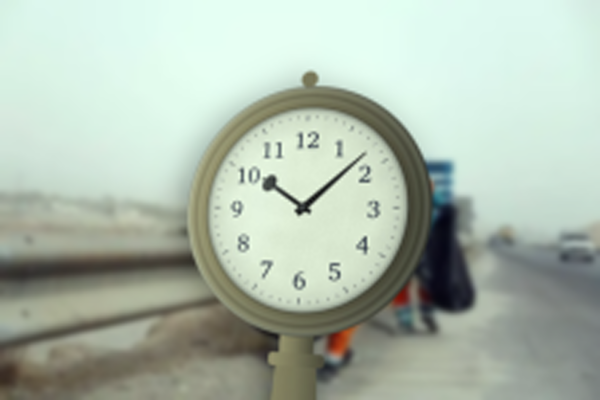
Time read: {"hour": 10, "minute": 8}
